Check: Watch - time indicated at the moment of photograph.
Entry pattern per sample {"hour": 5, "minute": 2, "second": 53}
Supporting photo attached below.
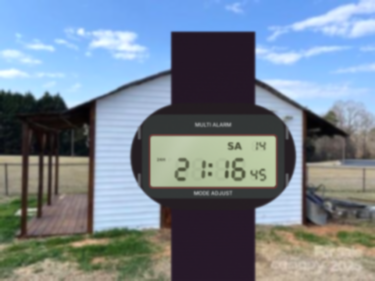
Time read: {"hour": 21, "minute": 16, "second": 45}
